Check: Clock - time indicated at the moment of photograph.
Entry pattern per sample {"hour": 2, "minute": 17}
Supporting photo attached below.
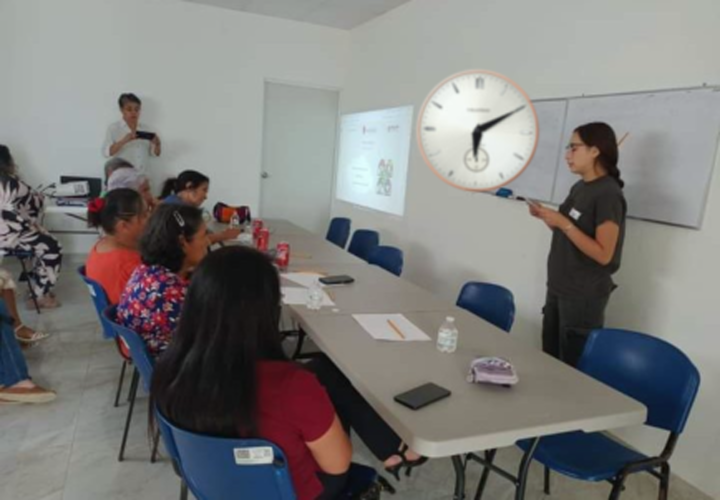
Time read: {"hour": 6, "minute": 10}
